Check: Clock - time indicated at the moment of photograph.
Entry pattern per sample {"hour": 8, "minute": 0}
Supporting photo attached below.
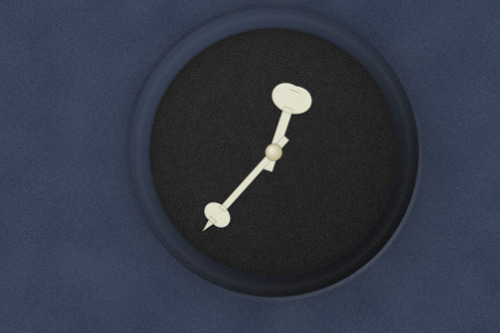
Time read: {"hour": 12, "minute": 37}
